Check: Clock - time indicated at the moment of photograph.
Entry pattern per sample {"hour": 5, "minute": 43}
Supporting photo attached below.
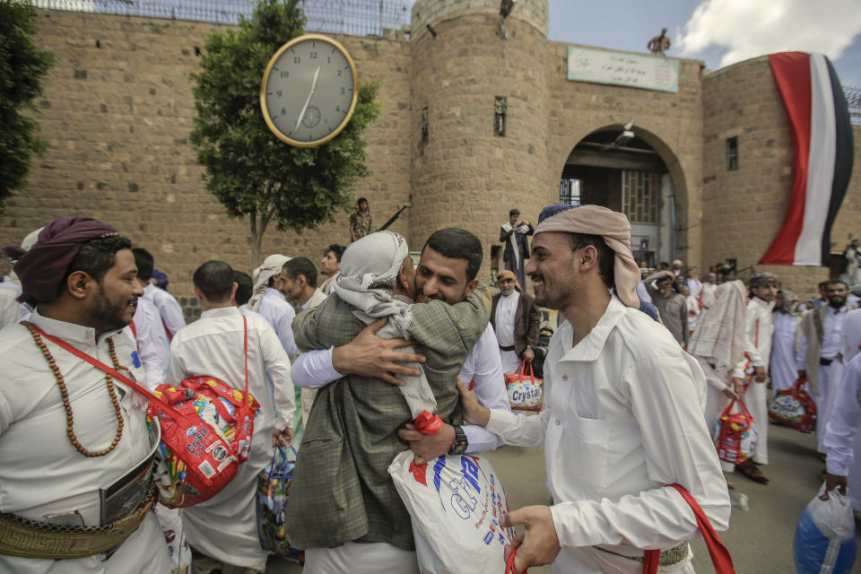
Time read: {"hour": 12, "minute": 34}
